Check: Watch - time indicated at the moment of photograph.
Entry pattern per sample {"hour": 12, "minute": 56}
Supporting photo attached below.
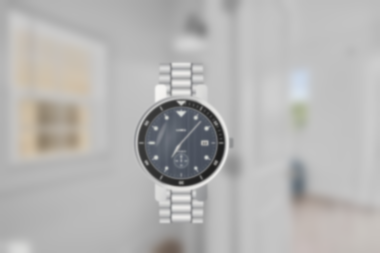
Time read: {"hour": 7, "minute": 7}
